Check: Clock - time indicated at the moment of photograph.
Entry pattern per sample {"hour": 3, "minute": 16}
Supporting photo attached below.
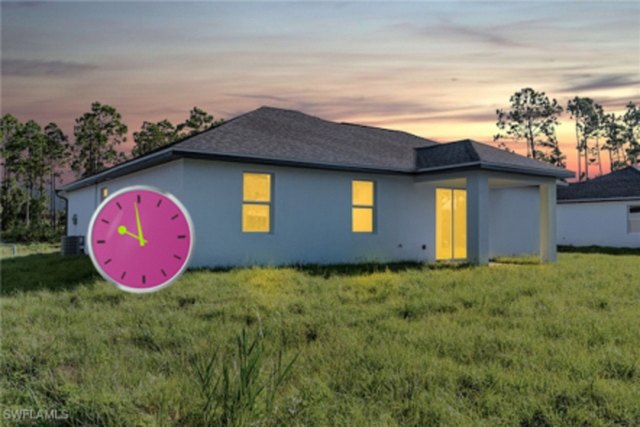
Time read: {"hour": 9, "minute": 59}
